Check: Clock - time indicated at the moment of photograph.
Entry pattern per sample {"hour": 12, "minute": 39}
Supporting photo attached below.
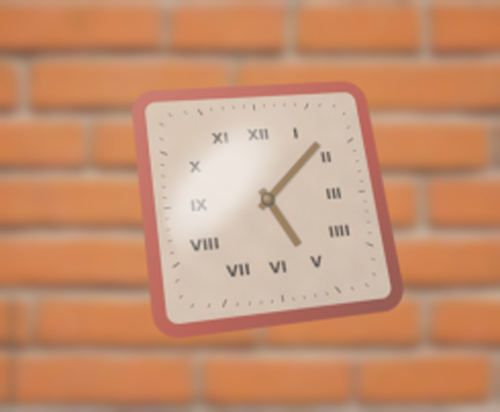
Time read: {"hour": 5, "minute": 8}
